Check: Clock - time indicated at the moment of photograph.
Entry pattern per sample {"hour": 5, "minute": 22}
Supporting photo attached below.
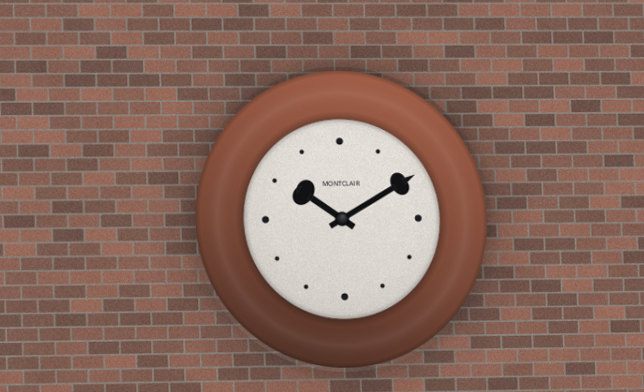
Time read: {"hour": 10, "minute": 10}
